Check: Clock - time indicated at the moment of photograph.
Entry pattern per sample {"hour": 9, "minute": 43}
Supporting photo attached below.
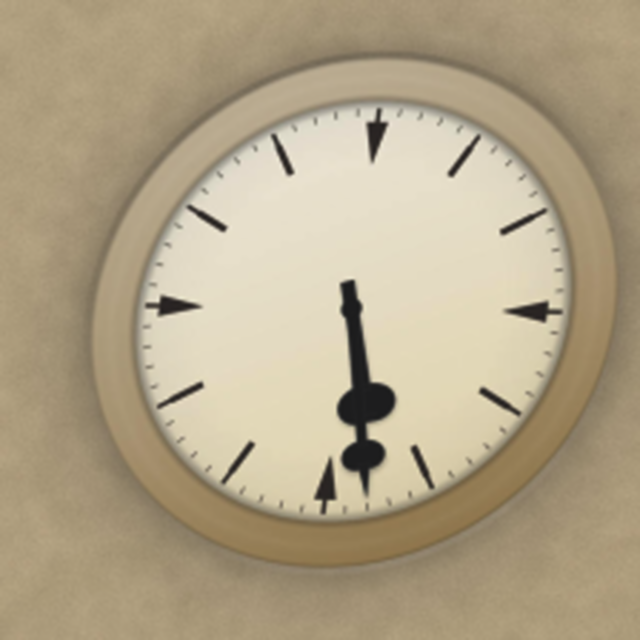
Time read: {"hour": 5, "minute": 28}
